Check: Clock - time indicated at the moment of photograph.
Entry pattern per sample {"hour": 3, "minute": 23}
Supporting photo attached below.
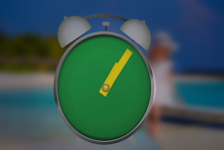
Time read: {"hour": 1, "minute": 6}
